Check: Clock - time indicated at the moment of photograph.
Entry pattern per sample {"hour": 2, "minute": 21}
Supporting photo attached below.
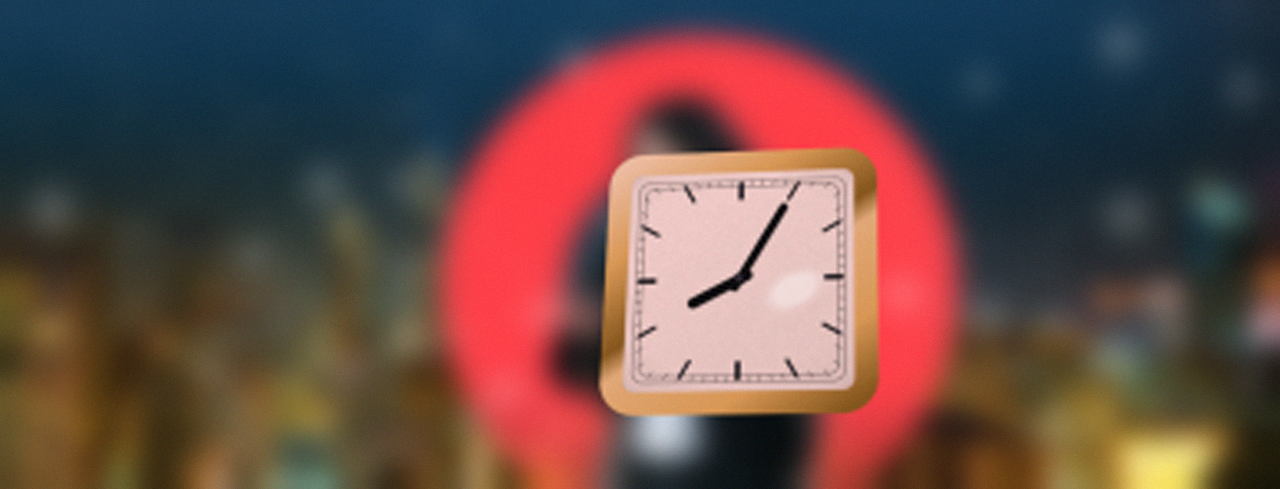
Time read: {"hour": 8, "minute": 5}
